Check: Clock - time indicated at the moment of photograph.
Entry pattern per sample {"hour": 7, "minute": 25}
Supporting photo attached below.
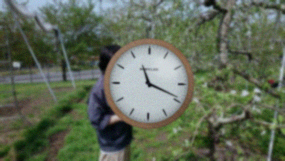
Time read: {"hour": 11, "minute": 19}
